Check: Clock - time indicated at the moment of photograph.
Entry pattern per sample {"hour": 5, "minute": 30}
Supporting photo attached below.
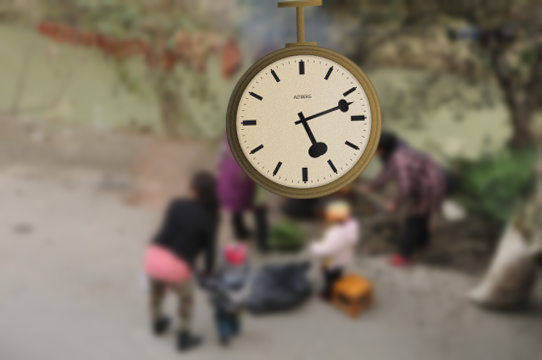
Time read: {"hour": 5, "minute": 12}
